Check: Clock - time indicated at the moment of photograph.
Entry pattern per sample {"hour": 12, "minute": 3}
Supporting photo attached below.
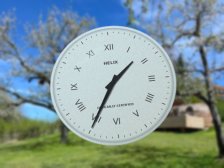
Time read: {"hour": 1, "minute": 35}
